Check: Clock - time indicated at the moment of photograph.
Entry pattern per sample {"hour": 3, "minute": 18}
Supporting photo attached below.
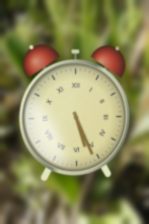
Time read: {"hour": 5, "minute": 26}
